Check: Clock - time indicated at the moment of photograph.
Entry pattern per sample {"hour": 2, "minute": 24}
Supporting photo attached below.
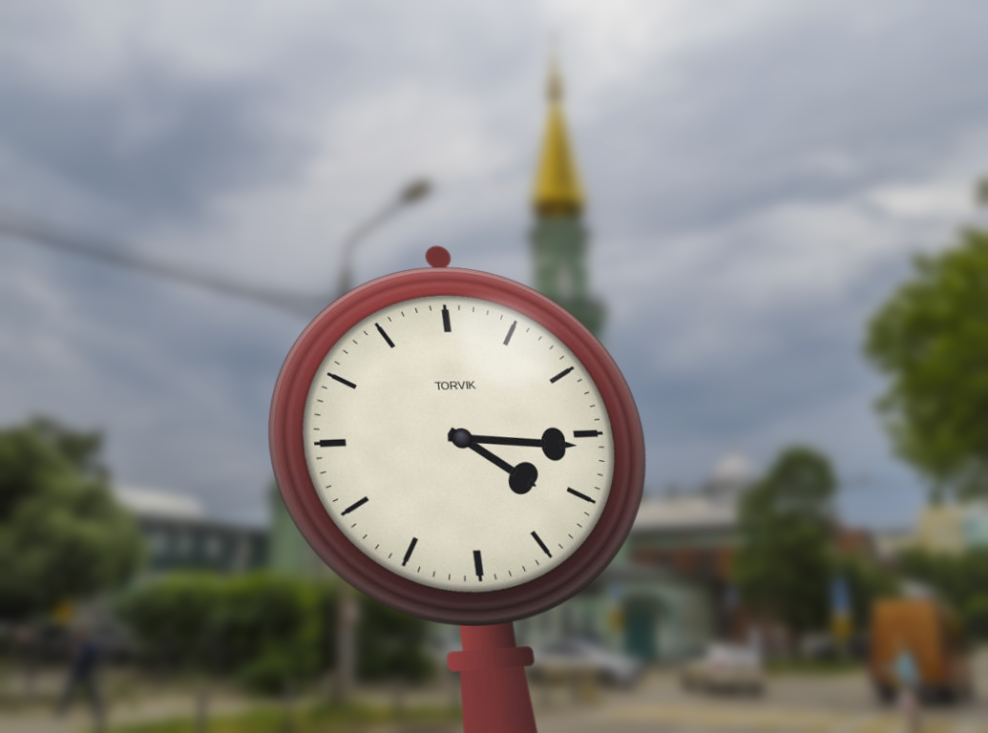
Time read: {"hour": 4, "minute": 16}
